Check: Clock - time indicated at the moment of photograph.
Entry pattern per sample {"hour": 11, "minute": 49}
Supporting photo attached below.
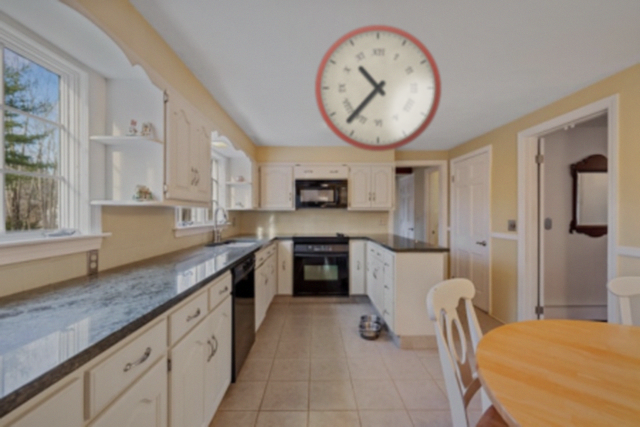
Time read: {"hour": 10, "minute": 37}
